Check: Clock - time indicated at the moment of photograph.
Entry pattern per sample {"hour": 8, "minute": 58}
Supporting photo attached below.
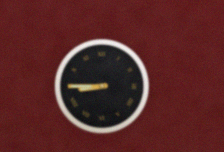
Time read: {"hour": 8, "minute": 45}
